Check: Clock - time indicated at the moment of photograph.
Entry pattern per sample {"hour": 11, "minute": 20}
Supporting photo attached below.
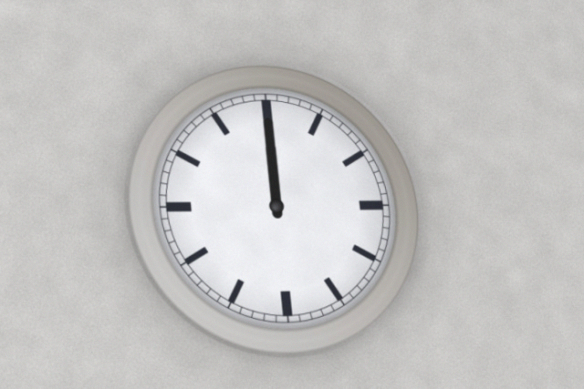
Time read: {"hour": 12, "minute": 0}
